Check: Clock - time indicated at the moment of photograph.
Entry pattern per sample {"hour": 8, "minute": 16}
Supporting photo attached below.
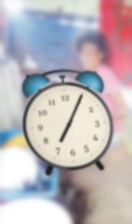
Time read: {"hour": 7, "minute": 5}
